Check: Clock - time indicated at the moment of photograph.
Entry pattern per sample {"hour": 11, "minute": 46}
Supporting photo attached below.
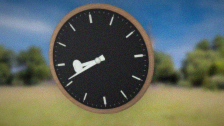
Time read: {"hour": 8, "minute": 41}
